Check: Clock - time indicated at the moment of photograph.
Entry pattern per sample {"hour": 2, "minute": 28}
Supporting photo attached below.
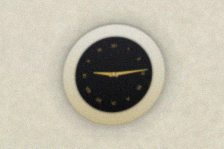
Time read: {"hour": 9, "minute": 14}
